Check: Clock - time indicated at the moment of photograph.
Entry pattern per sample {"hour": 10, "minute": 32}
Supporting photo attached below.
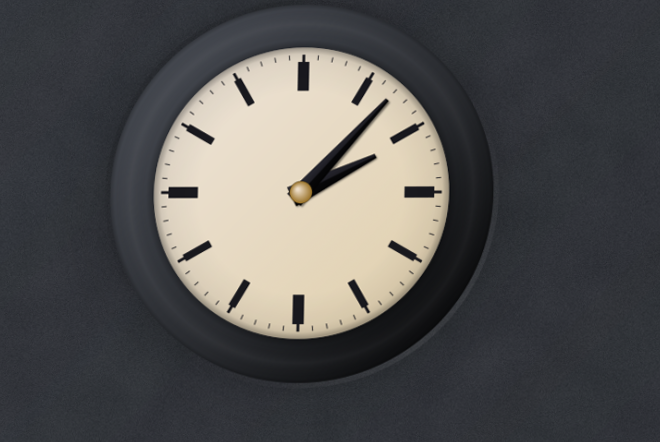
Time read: {"hour": 2, "minute": 7}
